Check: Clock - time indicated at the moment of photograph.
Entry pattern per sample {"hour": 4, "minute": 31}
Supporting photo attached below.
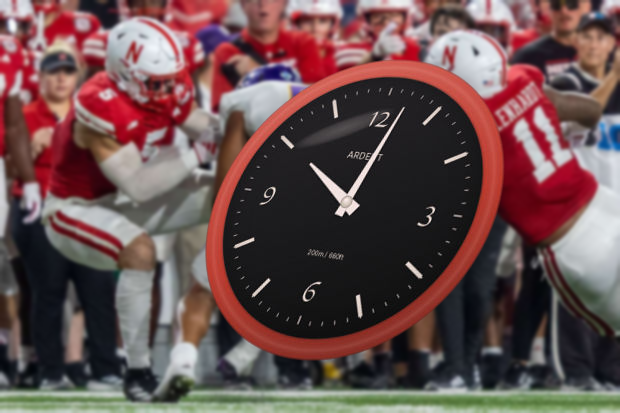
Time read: {"hour": 10, "minute": 2}
